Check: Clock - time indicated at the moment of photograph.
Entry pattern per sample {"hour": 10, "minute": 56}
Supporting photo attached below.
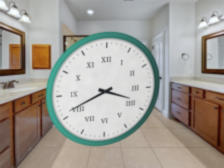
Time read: {"hour": 3, "minute": 41}
